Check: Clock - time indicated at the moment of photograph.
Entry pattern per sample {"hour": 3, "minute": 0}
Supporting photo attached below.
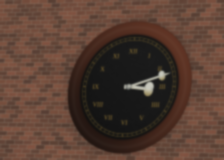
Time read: {"hour": 3, "minute": 12}
